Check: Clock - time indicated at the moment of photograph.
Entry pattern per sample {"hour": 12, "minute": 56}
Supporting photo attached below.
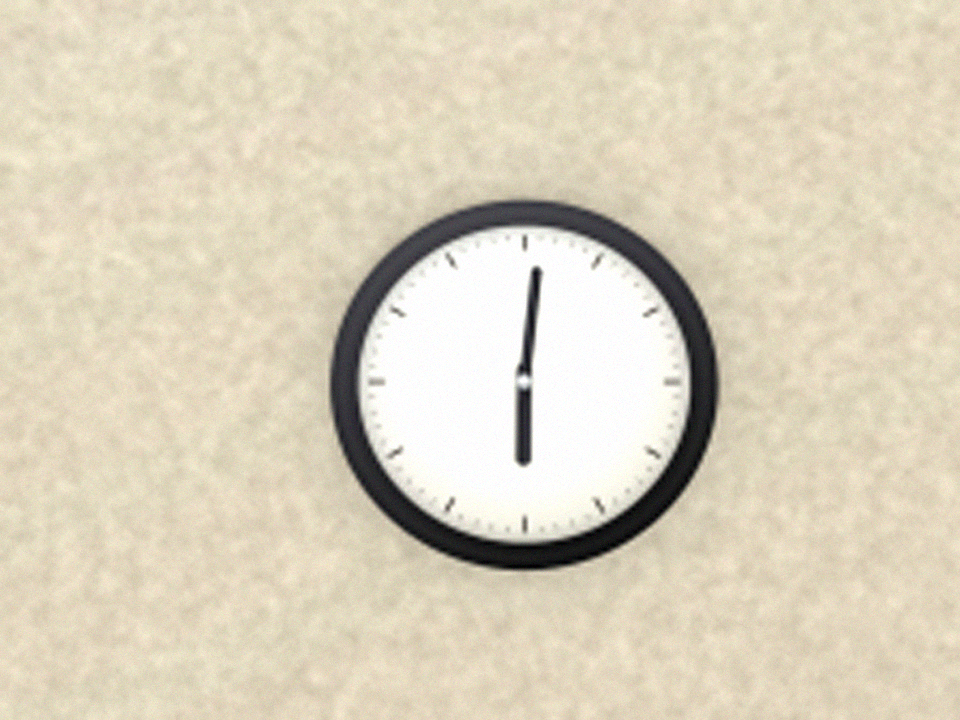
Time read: {"hour": 6, "minute": 1}
